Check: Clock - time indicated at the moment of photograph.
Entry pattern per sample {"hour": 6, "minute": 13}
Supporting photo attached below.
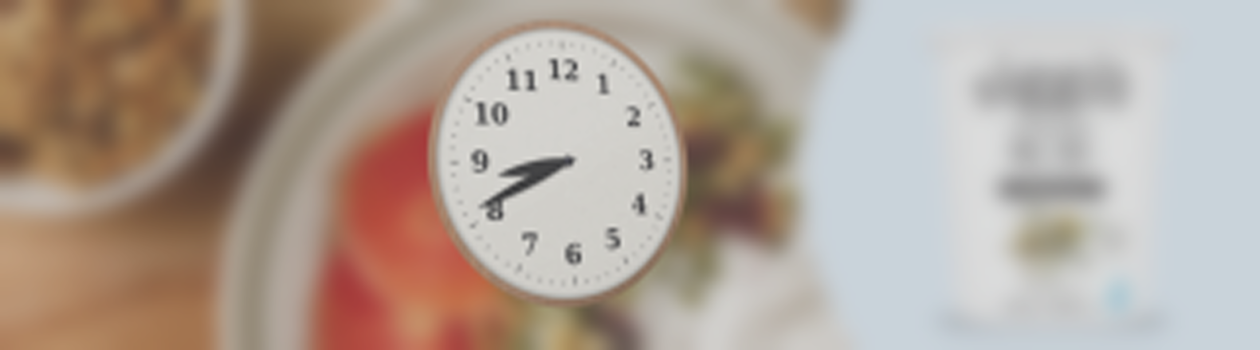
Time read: {"hour": 8, "minute": 41}
